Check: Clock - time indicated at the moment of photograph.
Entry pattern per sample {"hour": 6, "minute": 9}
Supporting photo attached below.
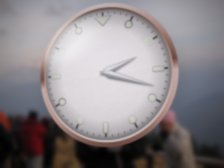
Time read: {"hour": 2, "minute": 18}
